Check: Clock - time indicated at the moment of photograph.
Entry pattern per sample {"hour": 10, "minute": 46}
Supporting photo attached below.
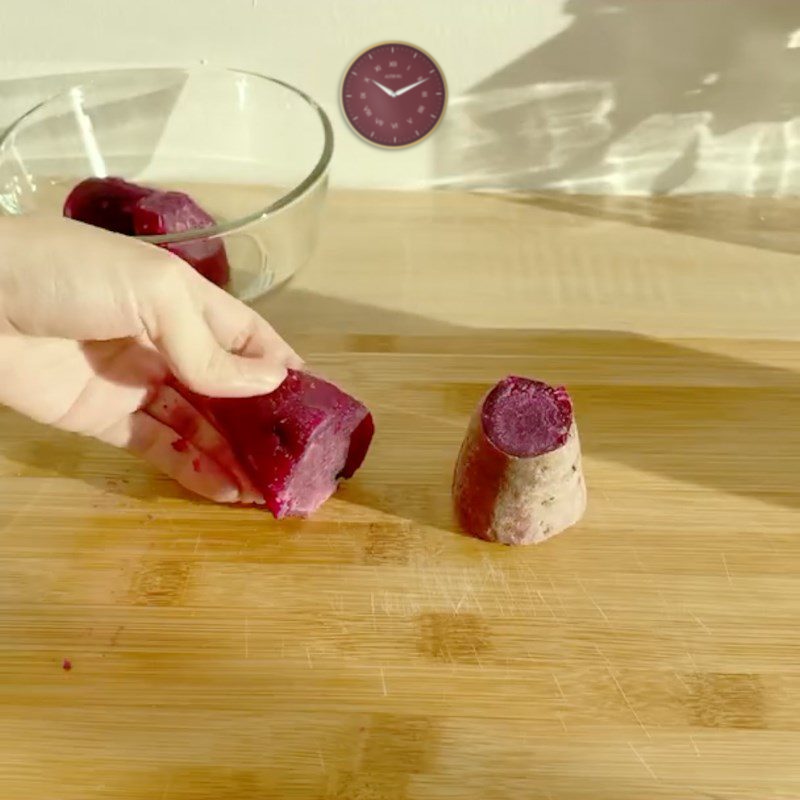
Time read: {"hour": 10, "minute": 11}
